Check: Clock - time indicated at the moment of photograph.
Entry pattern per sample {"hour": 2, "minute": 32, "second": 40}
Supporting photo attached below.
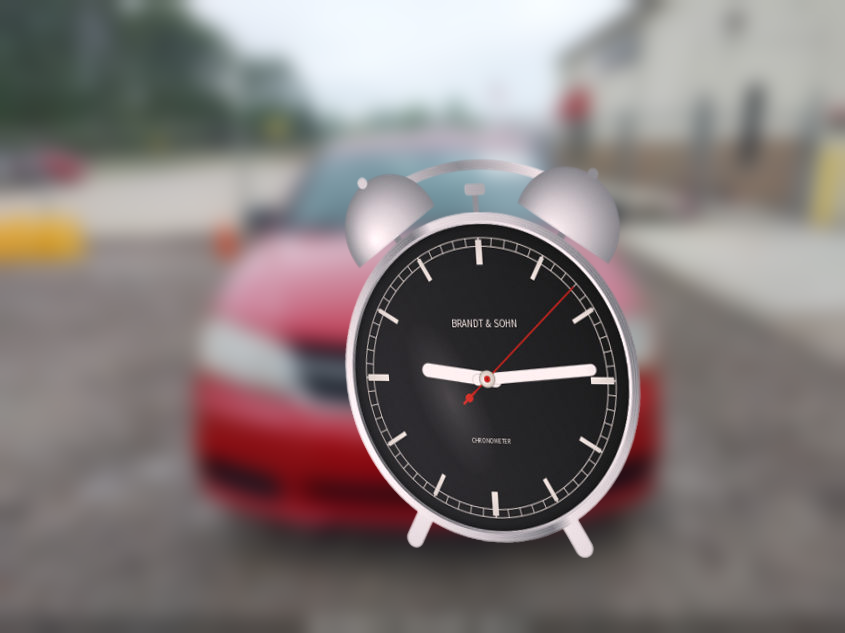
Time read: {"hour": 9, "minute": 14, "second": 8}
